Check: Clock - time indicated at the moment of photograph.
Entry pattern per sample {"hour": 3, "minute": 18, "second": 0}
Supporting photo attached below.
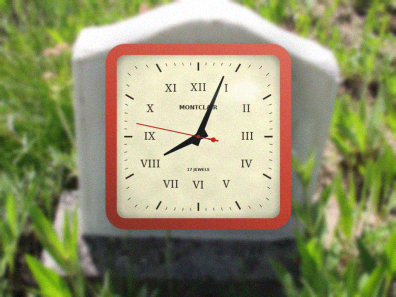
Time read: {"hour": 8, "minute": 3, "second": 47}
